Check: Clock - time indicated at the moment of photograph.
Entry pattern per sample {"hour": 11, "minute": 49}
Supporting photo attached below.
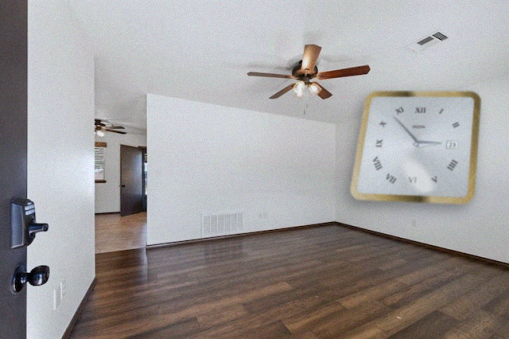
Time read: {"hour": 2, "minute": 53}
